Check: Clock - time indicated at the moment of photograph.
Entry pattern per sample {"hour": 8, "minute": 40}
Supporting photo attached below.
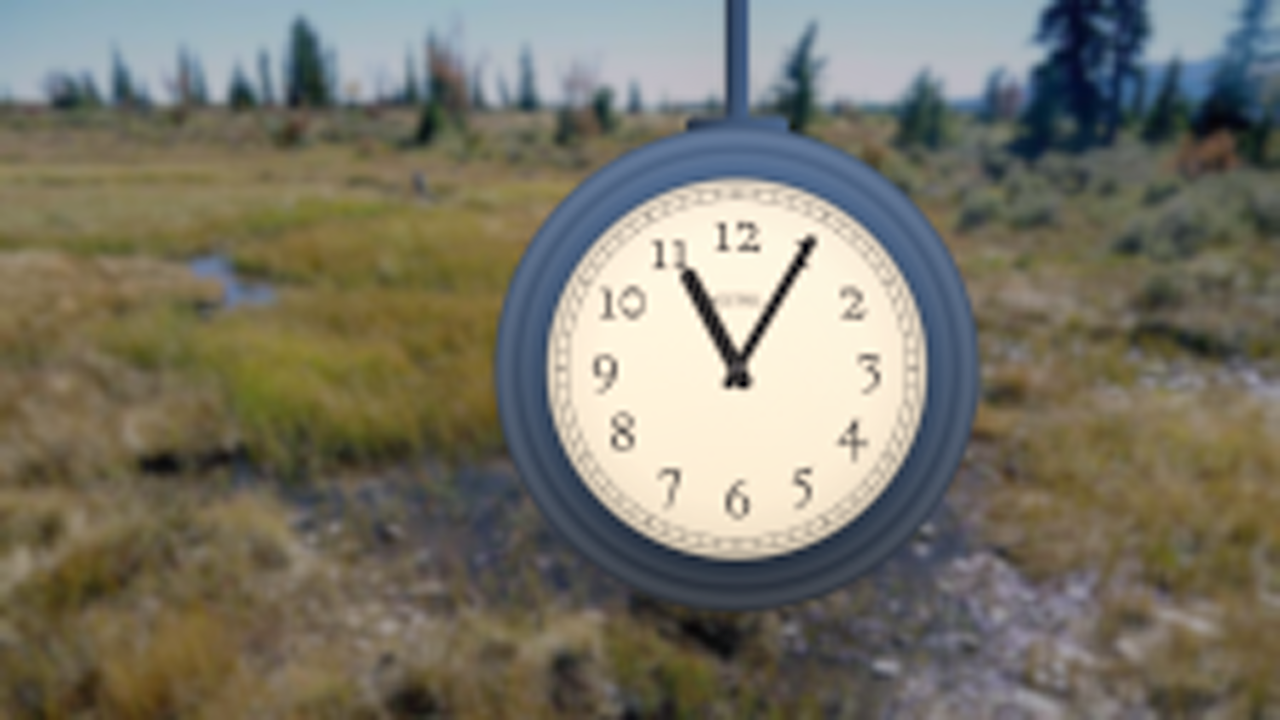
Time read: {"hour": 11, "minute": 5}
